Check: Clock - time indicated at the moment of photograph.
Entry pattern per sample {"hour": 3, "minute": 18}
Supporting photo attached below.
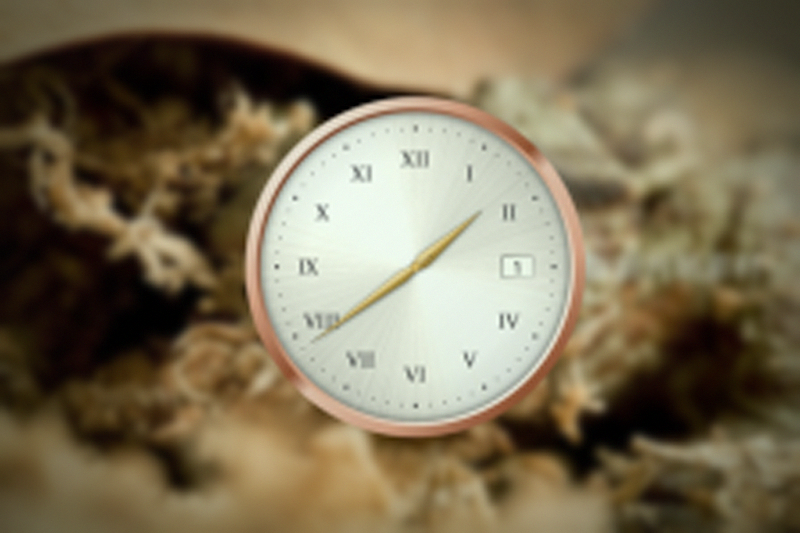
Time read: {"hour": 1, "minute": 39}
